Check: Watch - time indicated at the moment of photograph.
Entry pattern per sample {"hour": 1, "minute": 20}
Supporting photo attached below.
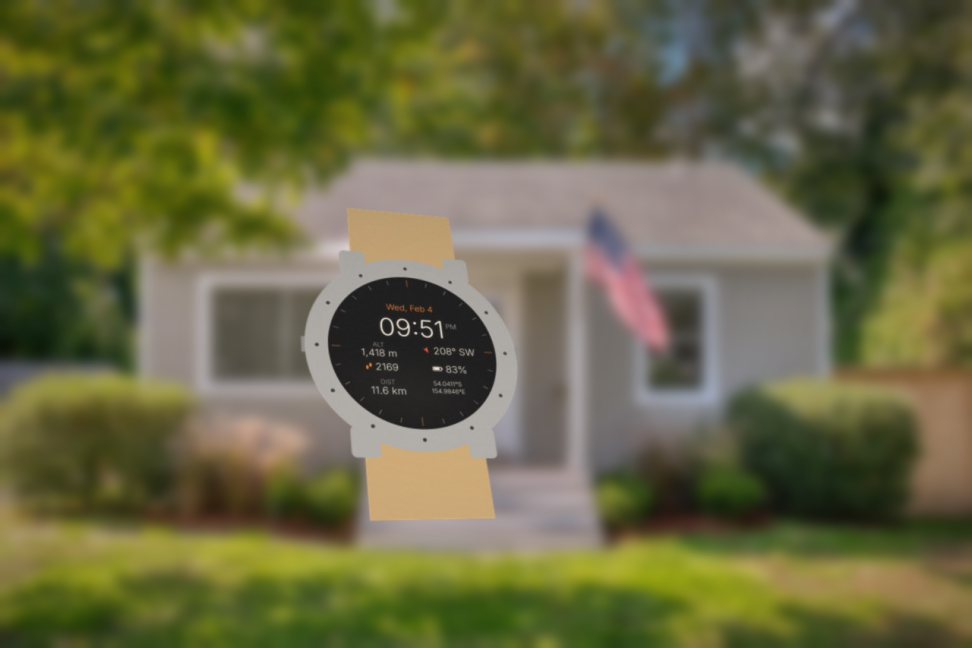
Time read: {"hour": 9, "minute": 51}
